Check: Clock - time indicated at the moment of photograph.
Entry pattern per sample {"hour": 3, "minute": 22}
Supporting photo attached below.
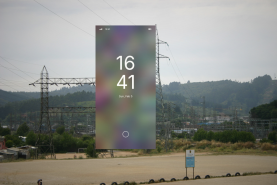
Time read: {"hour": 16, "minute": 41}
